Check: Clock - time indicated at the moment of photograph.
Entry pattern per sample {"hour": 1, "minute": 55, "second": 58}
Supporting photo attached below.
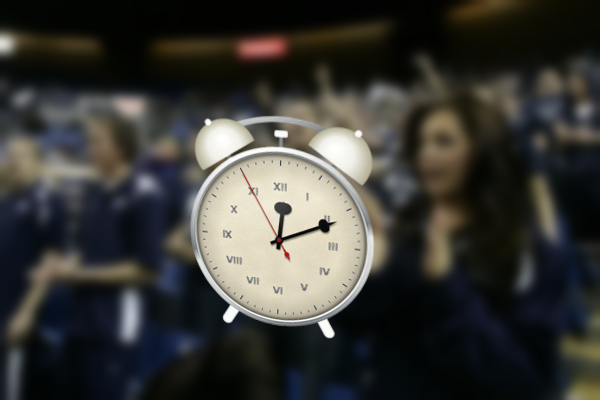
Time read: {"hour": 12, "minute": 10, "second": 55}
